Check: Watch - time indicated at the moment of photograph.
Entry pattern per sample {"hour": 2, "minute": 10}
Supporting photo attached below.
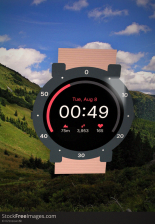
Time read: {"hour": 0, "minute": 49}
